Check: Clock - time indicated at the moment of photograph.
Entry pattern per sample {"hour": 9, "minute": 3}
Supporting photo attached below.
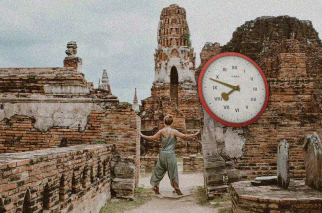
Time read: {"hour": 7, "minute": 48}
